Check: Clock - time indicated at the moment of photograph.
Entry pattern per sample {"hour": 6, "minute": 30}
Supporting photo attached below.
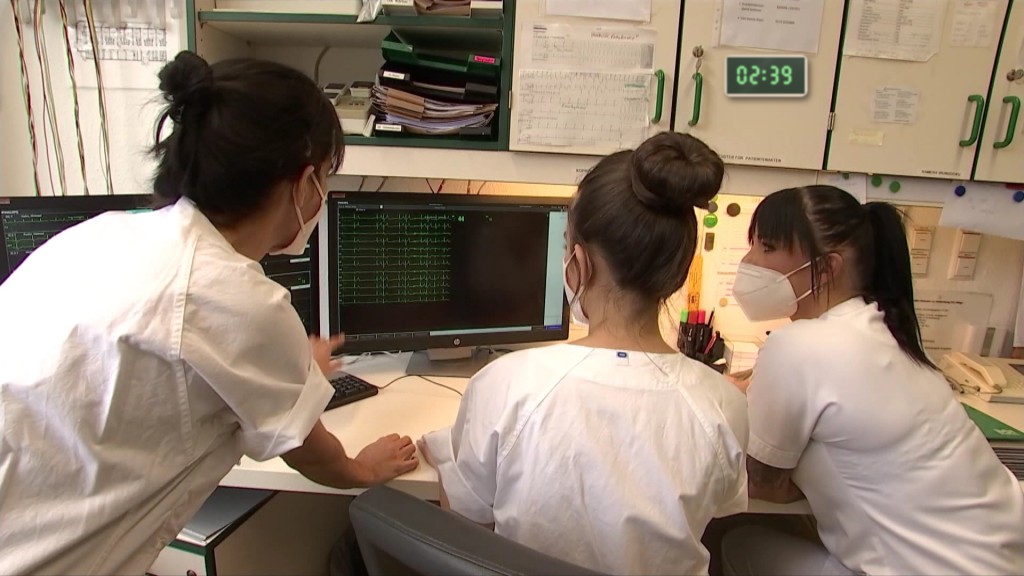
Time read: {"hour": 2, "minute": 39}
